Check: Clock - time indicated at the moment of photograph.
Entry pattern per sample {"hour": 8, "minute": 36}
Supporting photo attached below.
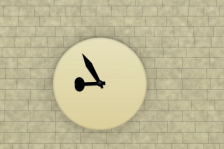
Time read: {"hour": 8, "minute": 55}
